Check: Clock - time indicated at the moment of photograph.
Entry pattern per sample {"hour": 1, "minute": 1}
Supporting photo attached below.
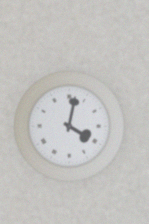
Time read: {"hour": 4, "minute": 2}
